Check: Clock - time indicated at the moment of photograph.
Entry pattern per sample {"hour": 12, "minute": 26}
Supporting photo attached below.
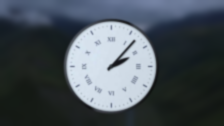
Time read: {"hour": 2, "minute": 7}
